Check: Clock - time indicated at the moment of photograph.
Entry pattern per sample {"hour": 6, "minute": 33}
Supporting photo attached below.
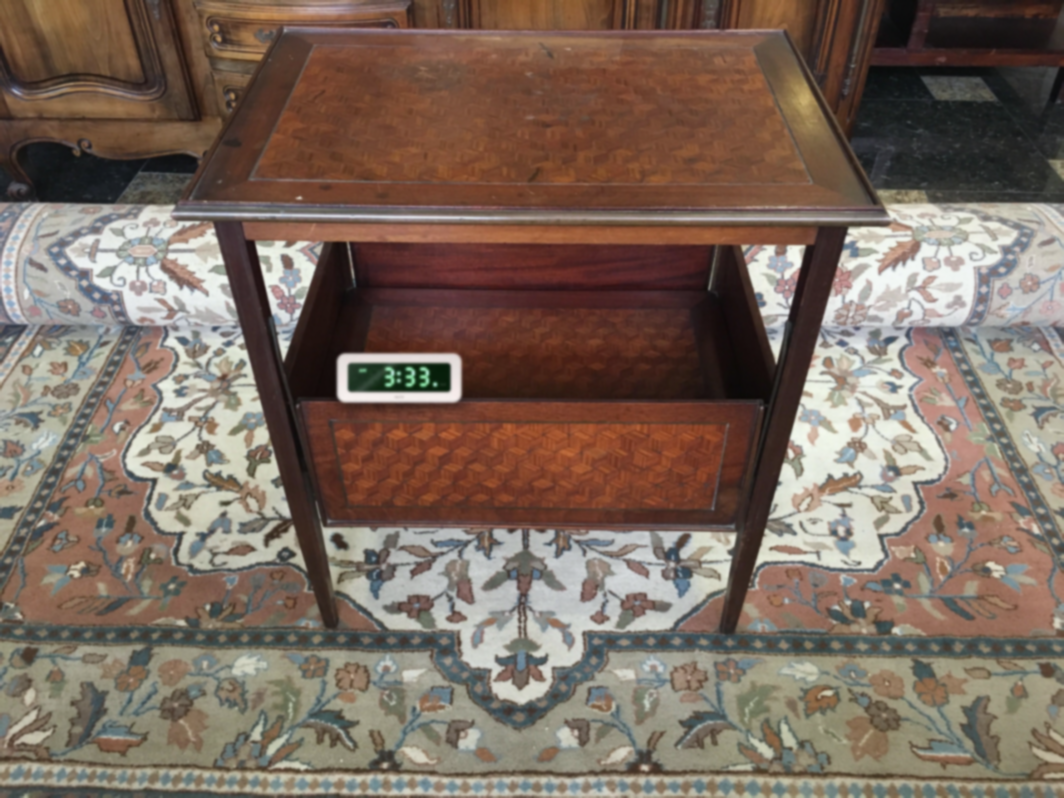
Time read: {"hour": 3, "minute": 33}
